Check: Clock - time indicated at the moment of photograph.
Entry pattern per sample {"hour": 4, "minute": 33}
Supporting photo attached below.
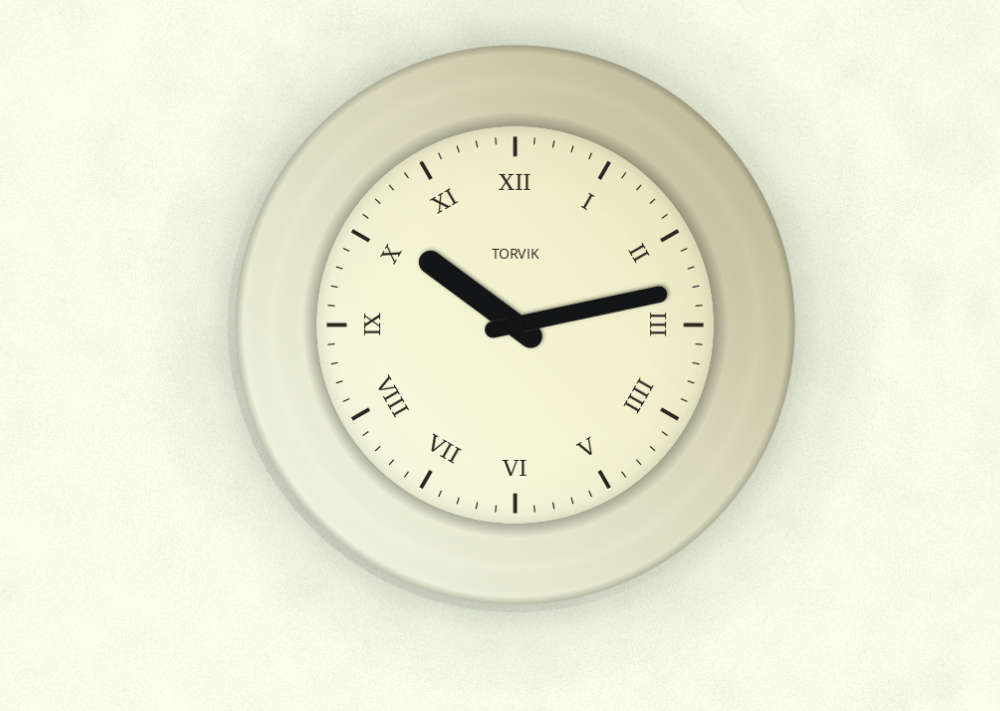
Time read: {"hour": 10, "minute": 13}
